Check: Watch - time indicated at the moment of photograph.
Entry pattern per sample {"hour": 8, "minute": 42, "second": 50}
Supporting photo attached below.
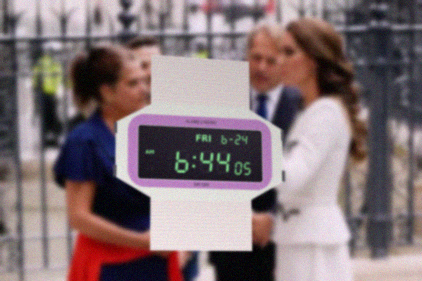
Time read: {"hour": 6, "minute": 44, "second": 5}
